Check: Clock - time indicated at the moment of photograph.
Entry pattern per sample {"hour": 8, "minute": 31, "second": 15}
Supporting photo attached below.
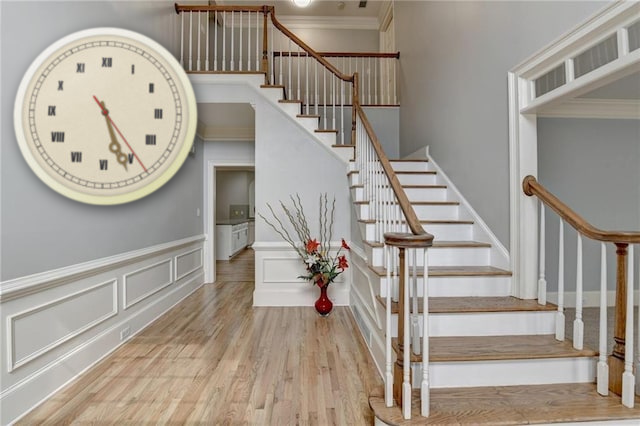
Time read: {"hour": 5, "minute": 26, "second": 24}
